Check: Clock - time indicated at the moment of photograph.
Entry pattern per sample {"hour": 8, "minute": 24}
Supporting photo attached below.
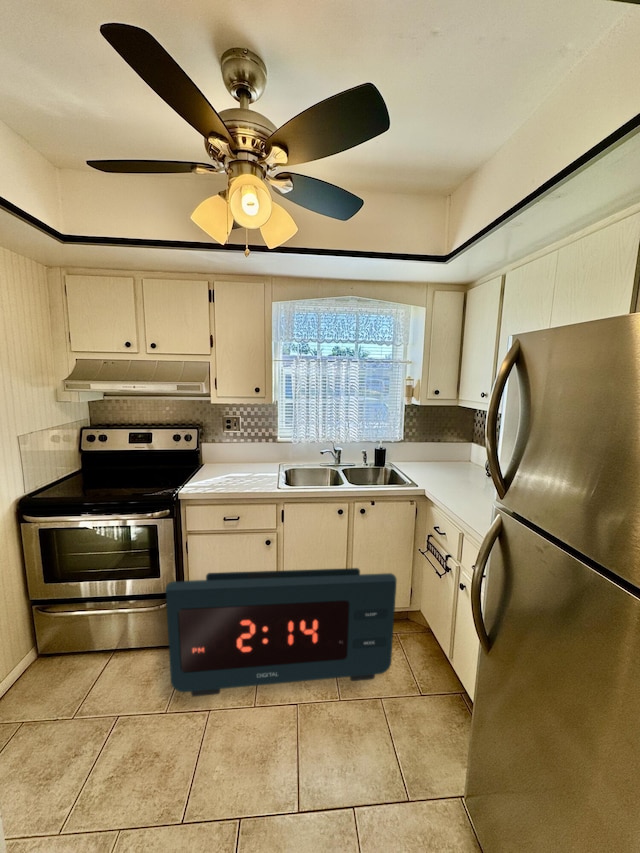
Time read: {"hour": 2, "minute": 14}
